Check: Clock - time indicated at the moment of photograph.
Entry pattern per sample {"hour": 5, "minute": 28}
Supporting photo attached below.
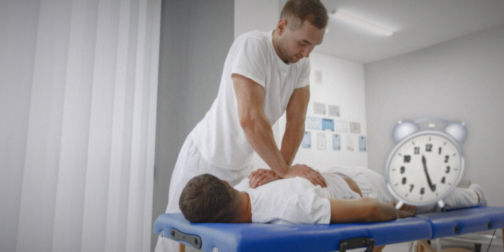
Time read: {"hour": 11, "minute": 26}
